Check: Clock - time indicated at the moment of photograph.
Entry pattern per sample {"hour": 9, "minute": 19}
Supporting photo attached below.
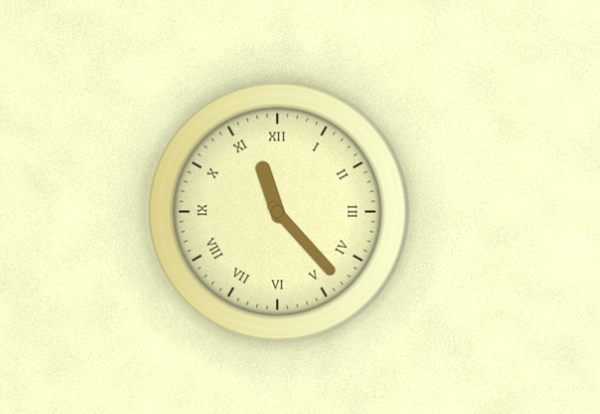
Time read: {"hour": 11, "minute": 23}
